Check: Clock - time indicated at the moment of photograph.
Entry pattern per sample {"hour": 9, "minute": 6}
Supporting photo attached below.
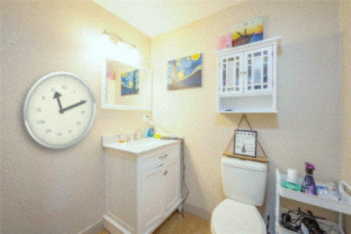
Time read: {"hour": 11, "minute": 11}
